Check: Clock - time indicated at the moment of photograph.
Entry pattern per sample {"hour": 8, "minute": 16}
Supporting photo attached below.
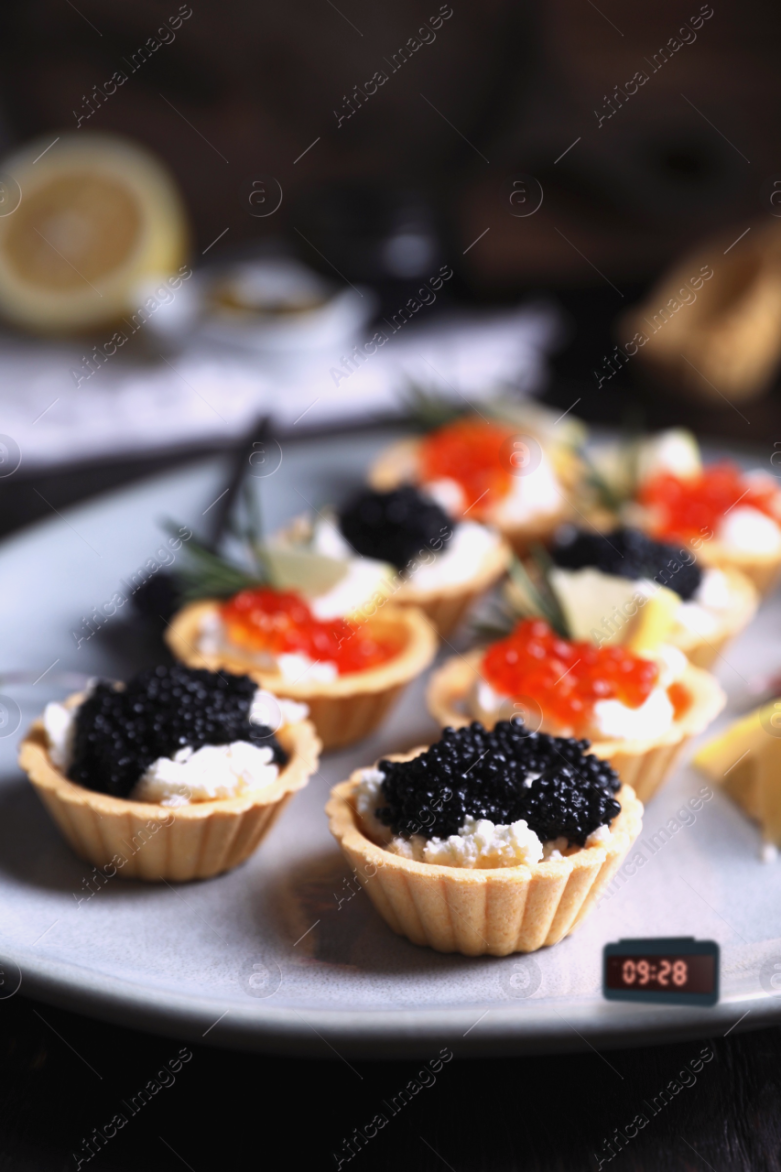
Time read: {"hour": 9, "minute": 28}
